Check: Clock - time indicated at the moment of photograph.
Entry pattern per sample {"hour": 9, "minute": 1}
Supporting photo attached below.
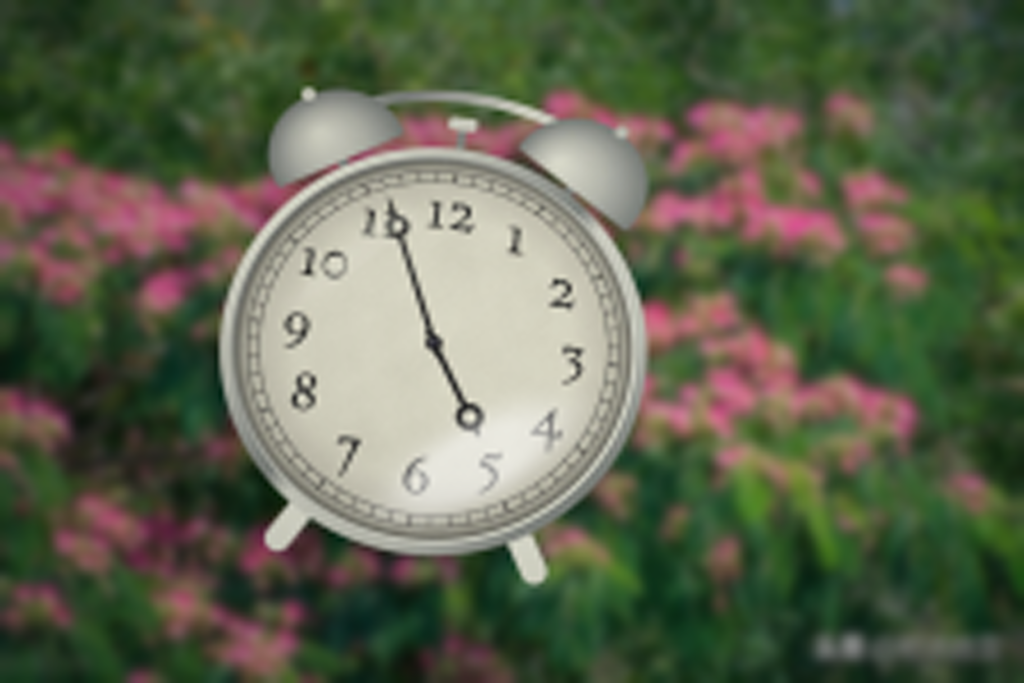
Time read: {"hour": 4, "minute": 56}
